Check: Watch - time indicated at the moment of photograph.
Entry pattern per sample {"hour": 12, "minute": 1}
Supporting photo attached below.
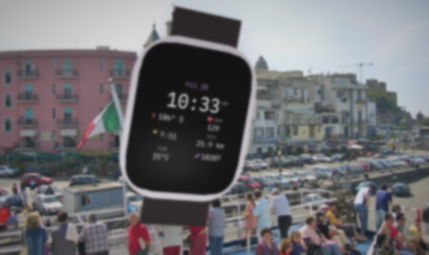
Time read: {"hour": 10, "minute": 33}
